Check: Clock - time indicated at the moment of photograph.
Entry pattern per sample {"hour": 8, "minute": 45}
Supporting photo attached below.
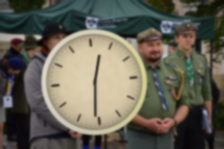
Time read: {"hour": 12, "minute": 31}
